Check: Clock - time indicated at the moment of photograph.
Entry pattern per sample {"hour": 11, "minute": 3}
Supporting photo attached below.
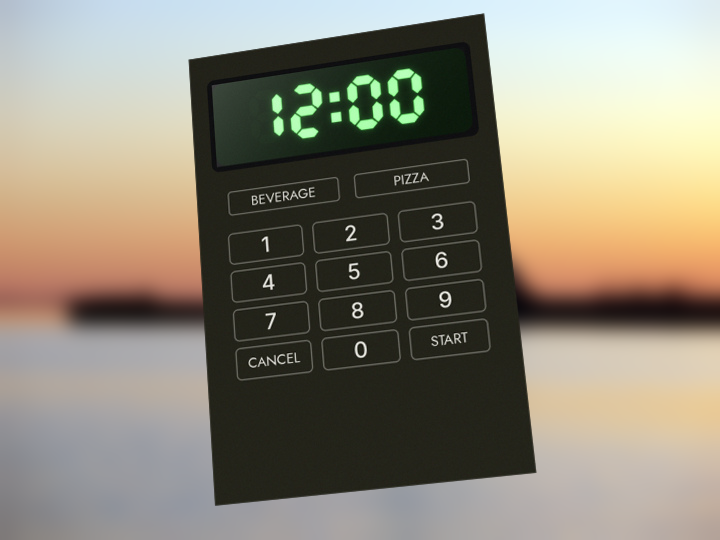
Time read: {"hour": 12, "minute": 0}
